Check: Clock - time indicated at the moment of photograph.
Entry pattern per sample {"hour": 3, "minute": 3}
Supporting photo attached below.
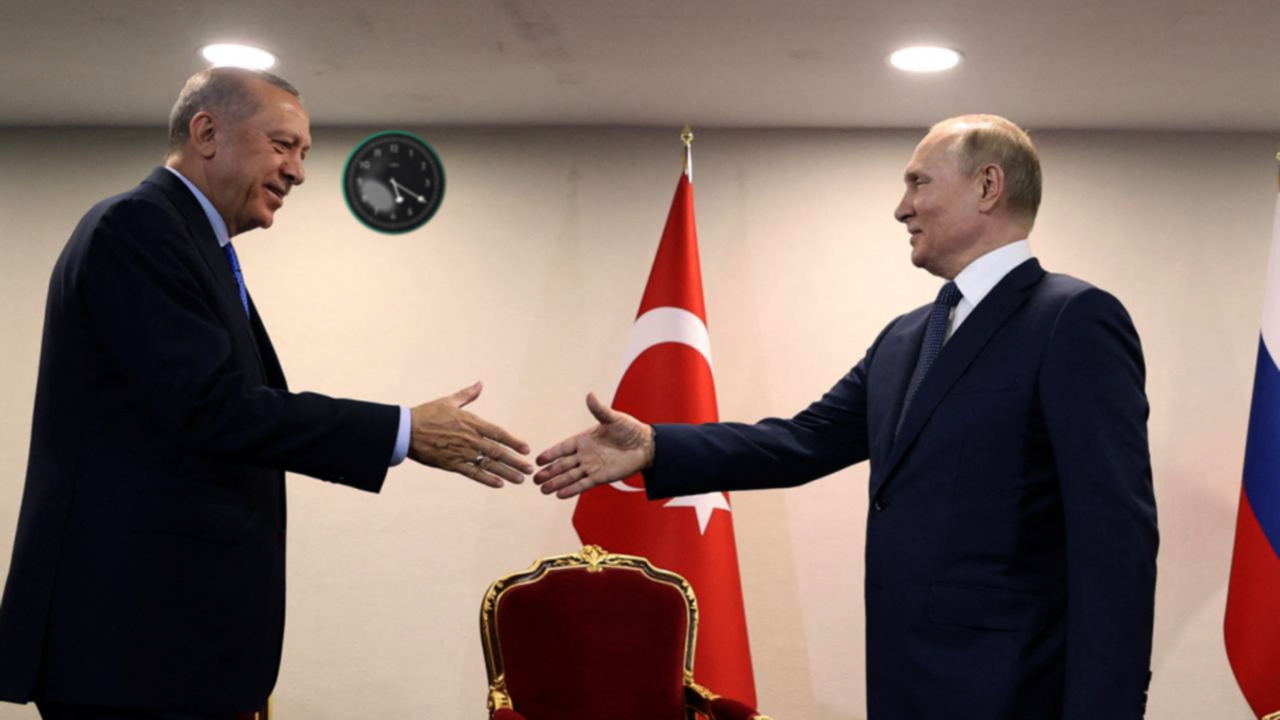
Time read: {"hour": 5, "minute": 20}
